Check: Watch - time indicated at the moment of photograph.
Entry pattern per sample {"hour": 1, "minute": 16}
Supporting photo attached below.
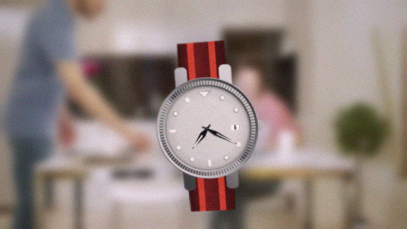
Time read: {"hour": 7, "minute": 20}
